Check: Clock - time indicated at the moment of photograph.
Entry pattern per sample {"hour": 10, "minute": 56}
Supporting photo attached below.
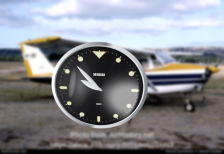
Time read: {"hour": 9, "minute": 53}
